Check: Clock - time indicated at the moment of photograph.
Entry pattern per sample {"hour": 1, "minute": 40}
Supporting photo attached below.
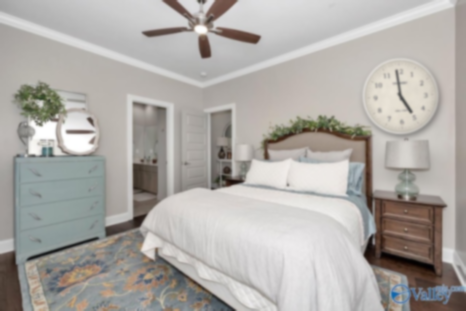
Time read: {"hour": 4, "minute": 59}
